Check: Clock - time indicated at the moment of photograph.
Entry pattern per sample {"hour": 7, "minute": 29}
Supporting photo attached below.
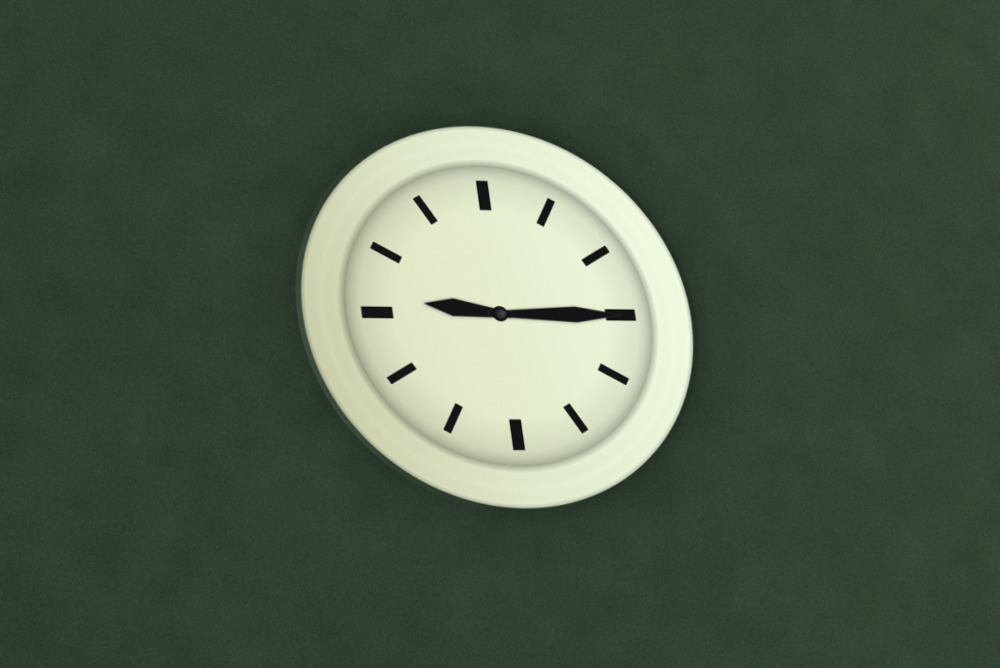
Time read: {"hour": 9, "minute": 15}
